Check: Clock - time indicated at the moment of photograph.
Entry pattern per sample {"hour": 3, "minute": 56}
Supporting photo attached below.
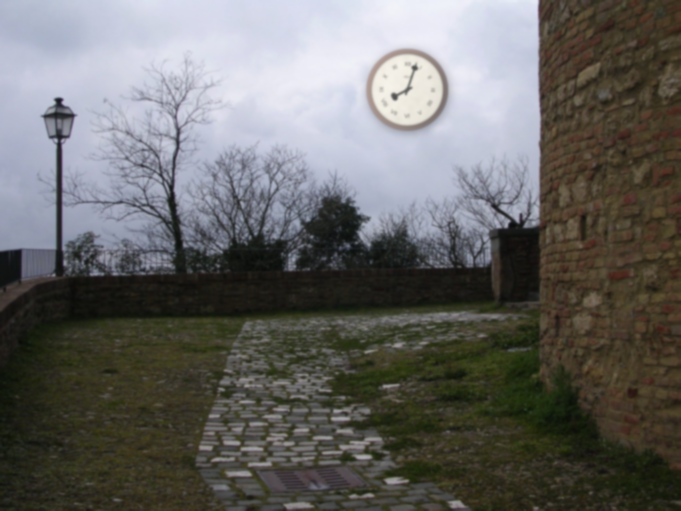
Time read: {"hour": 8, "minute": 3}
